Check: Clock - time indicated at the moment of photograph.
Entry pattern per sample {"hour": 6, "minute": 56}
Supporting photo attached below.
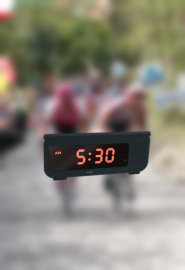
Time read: {"hour": 5, "minute": 30}
